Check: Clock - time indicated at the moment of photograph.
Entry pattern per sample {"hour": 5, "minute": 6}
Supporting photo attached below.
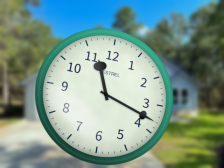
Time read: {"hour": 11, "minute": 18}
